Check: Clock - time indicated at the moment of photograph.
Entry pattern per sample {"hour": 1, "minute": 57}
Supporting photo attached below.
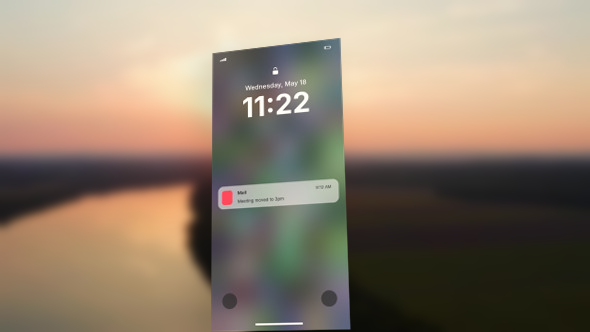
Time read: {"hour": 11, "minute": 22}
